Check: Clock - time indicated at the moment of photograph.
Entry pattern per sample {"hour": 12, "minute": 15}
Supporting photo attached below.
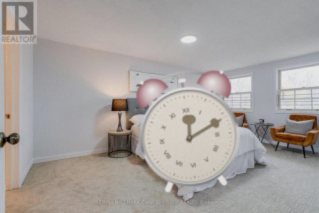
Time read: {"hour": 12, "minute": 11}
